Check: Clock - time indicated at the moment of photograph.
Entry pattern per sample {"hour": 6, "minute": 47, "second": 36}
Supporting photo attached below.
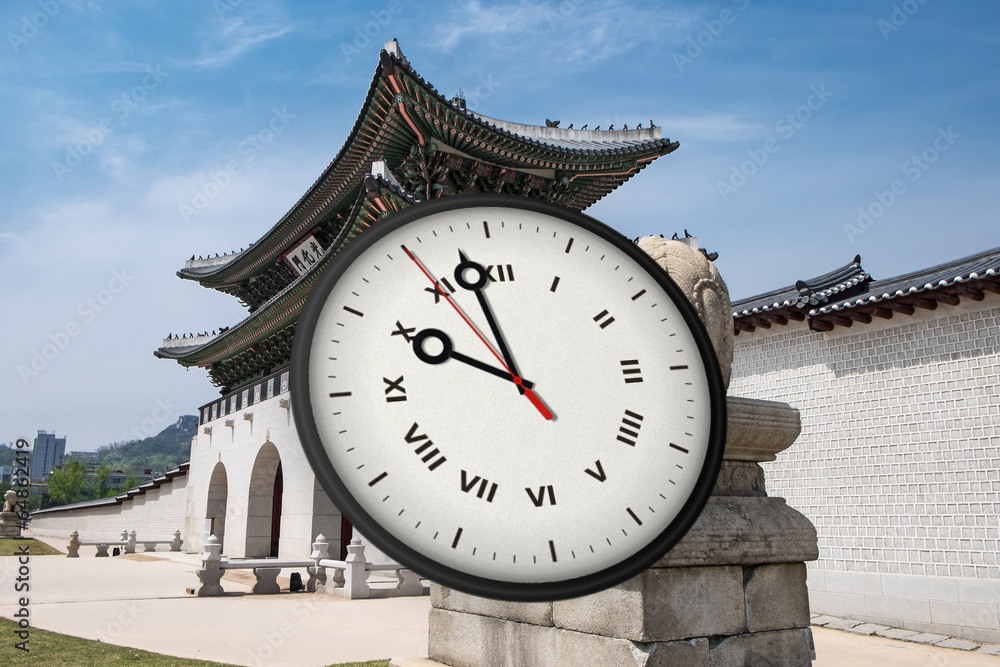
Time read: {"hour": 9, "minute": 57, "second": 55}
